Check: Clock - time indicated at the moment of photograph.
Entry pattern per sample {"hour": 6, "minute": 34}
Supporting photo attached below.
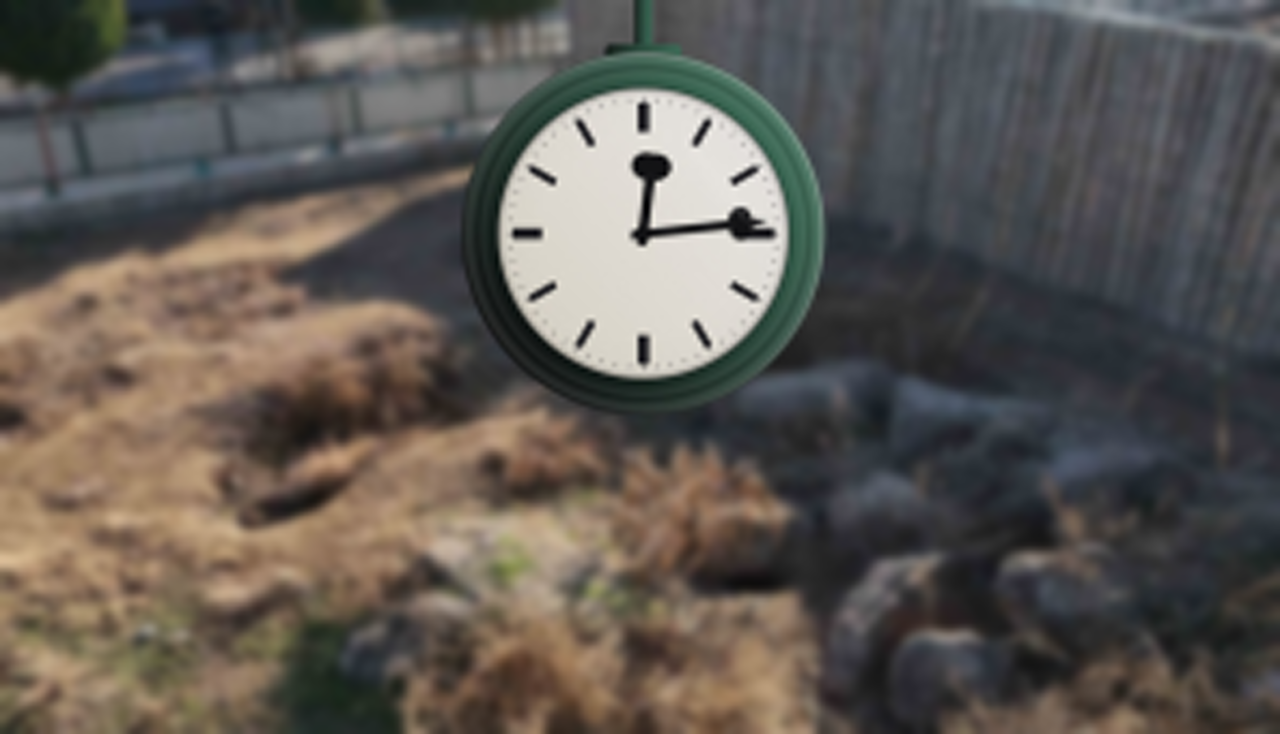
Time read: {"hour": 12, "minute": 14}
